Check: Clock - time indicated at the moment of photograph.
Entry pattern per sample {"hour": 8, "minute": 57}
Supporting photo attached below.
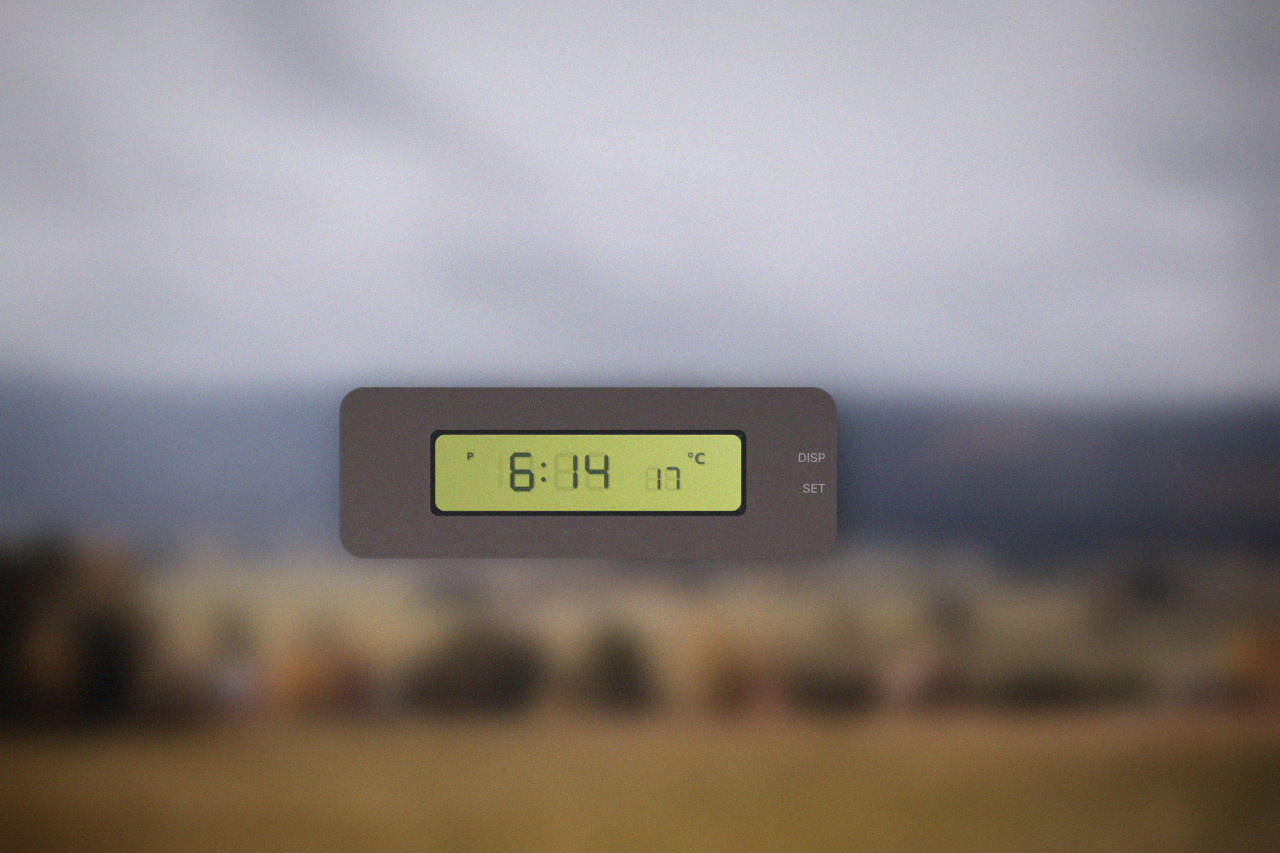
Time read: {"hour": 6, "minute": 14}
